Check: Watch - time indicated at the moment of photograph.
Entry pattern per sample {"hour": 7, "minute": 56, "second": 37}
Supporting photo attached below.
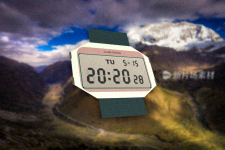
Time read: {"hour": 20, "minute": 20, "second": 28}
